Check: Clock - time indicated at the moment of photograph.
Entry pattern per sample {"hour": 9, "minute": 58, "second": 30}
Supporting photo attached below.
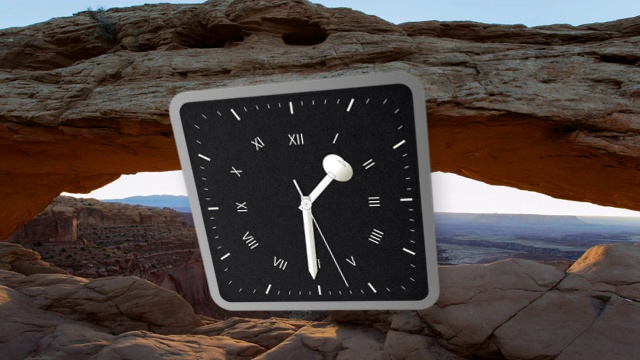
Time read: {"hour": 1, "minute": 30, "second": 27}
